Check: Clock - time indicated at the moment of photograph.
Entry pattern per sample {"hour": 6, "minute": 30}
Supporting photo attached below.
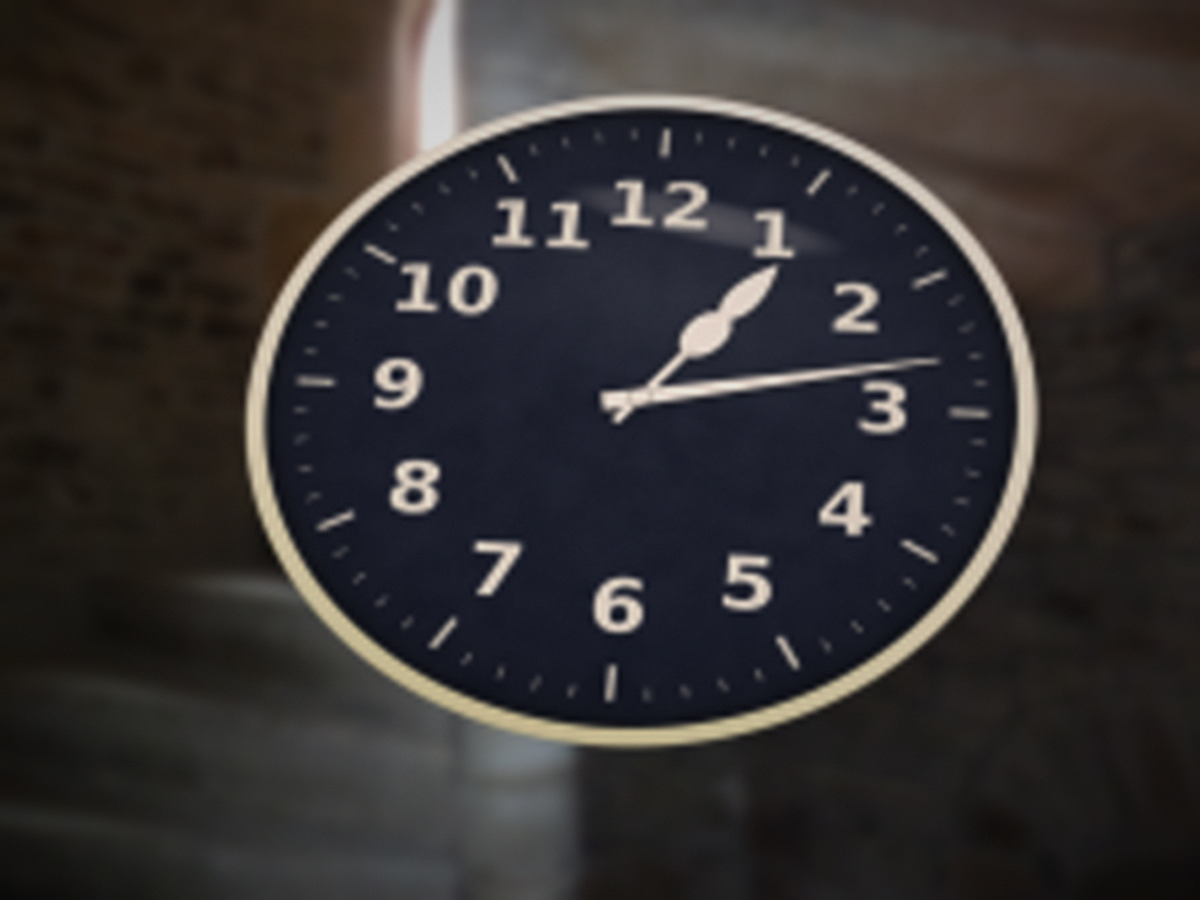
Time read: {"hour": 1, "minute": 13}
